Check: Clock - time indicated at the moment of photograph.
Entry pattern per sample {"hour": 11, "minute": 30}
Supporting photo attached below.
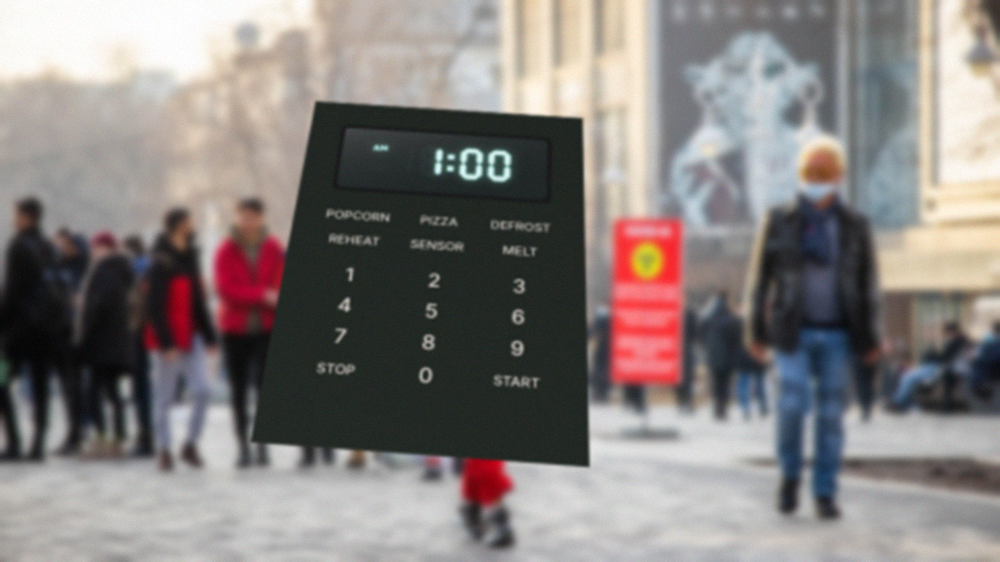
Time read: {"hour": 1, "minute": 0}
